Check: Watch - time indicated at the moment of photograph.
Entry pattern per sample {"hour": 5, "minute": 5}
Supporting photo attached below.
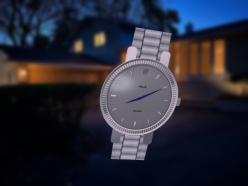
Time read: {"hour": 8, "minute": 10}
